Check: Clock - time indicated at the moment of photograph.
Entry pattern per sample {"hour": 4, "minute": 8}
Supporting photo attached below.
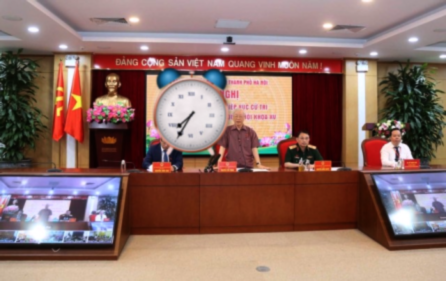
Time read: {"hour": 7, "minute": 35}
